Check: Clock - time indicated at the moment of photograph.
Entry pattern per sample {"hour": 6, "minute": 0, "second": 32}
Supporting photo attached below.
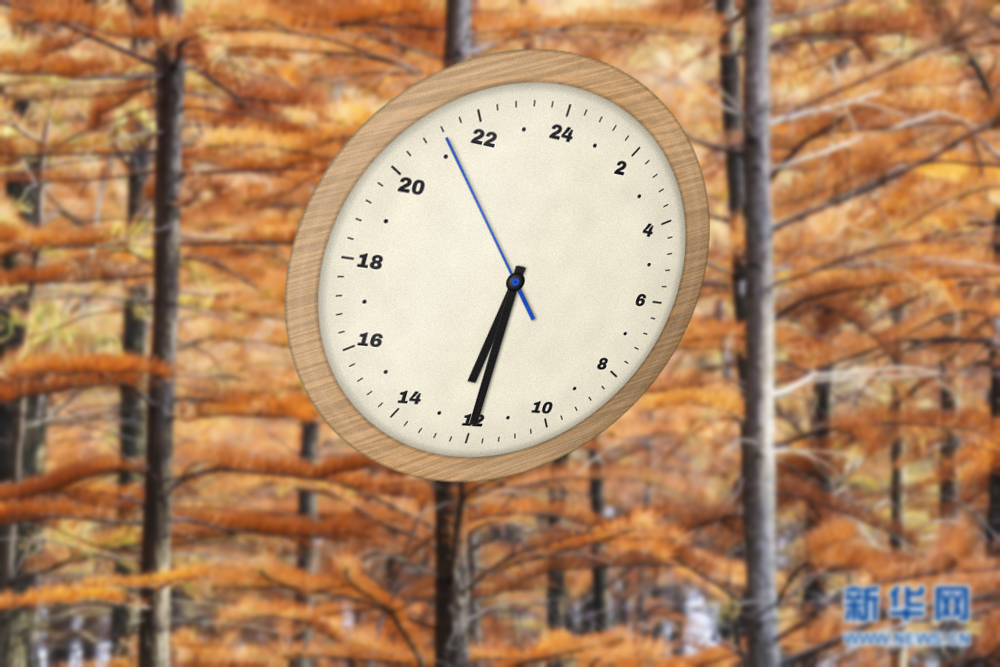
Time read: {"hour": 12, "minute": 29, "second": 53}
